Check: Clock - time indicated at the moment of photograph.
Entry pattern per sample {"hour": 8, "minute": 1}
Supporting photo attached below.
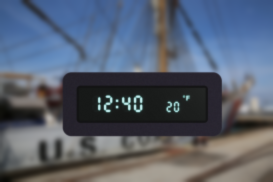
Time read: {"hour": 12, "minute": 40}
